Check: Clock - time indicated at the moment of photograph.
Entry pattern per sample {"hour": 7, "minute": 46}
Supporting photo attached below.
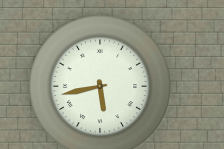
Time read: {"hour": 5, "minute": 43}
